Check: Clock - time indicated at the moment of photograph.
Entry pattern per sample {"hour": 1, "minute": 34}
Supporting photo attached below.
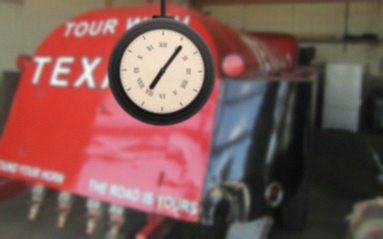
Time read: {"hour": 7, "minute": 6}
